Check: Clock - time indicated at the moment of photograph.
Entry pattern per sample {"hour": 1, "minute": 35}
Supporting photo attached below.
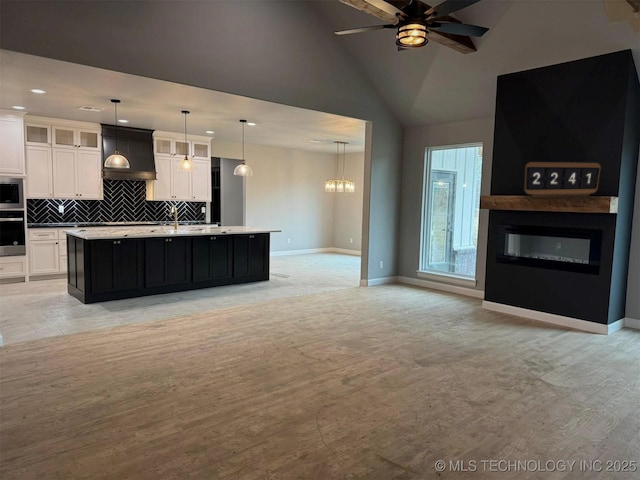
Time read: {"hour": 22, "minute": 41}
